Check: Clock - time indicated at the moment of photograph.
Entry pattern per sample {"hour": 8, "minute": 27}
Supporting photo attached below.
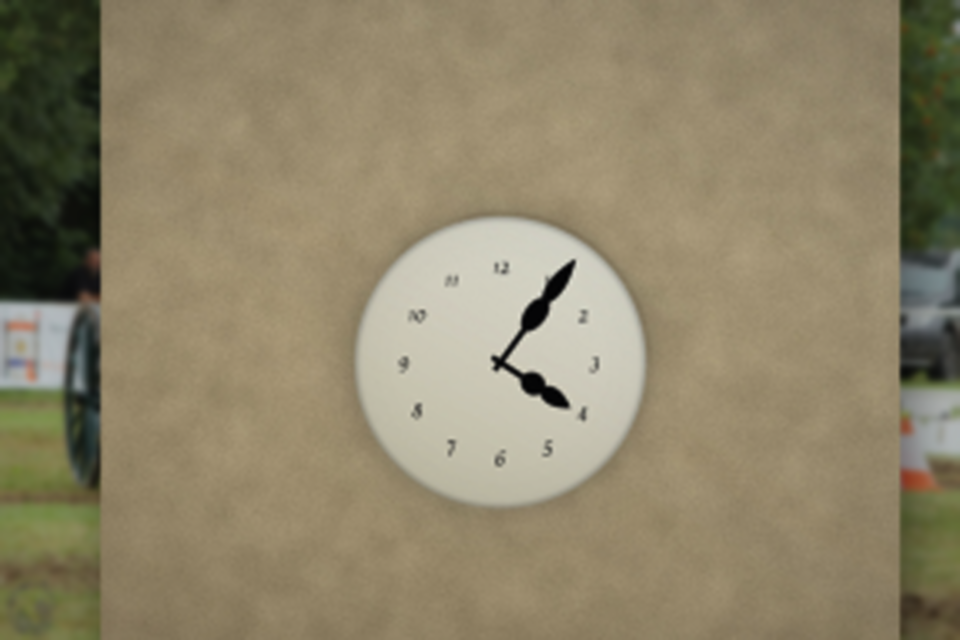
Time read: {"hour": 4, "minute": 6}
